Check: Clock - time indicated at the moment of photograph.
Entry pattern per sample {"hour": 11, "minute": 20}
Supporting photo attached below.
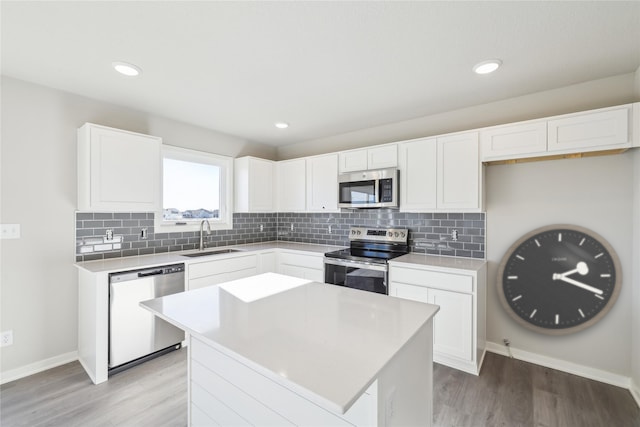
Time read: {"hour": 2, "minute": 19}
